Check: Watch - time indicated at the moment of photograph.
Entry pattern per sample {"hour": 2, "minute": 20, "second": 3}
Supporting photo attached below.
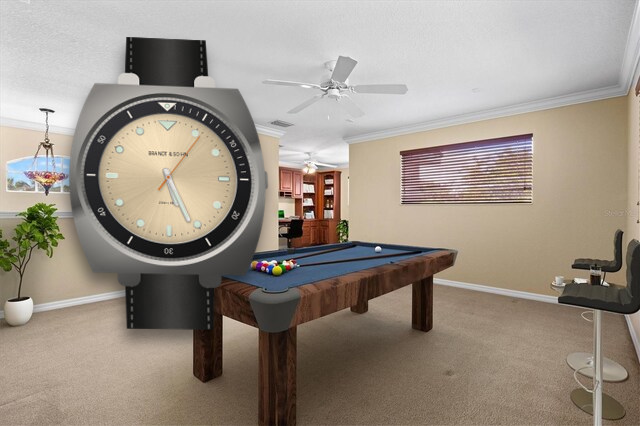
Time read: {"hour": 5, "minute": 26, "second": 6}
